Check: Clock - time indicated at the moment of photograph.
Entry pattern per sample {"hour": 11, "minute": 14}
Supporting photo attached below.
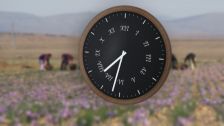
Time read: {"hour": 7, "minute": 32}
